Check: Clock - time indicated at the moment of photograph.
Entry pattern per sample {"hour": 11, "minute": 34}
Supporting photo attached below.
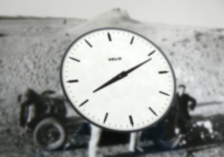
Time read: {"hour": 8, "minute": 11}
